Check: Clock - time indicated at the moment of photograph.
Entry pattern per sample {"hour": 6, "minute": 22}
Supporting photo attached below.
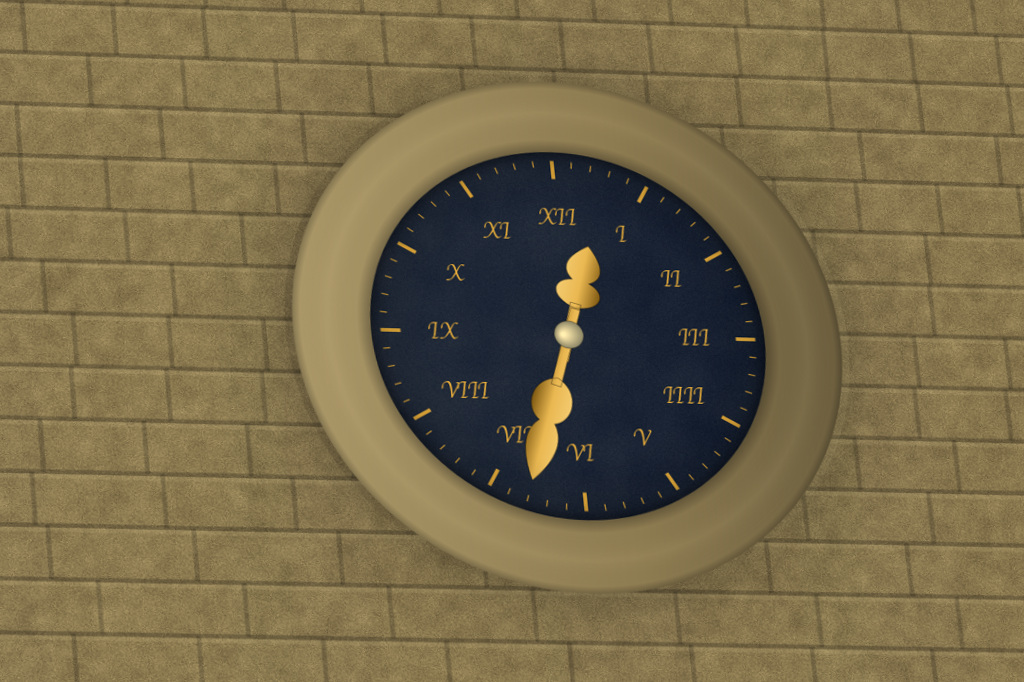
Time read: {"hour": 12, "minute": 33}
